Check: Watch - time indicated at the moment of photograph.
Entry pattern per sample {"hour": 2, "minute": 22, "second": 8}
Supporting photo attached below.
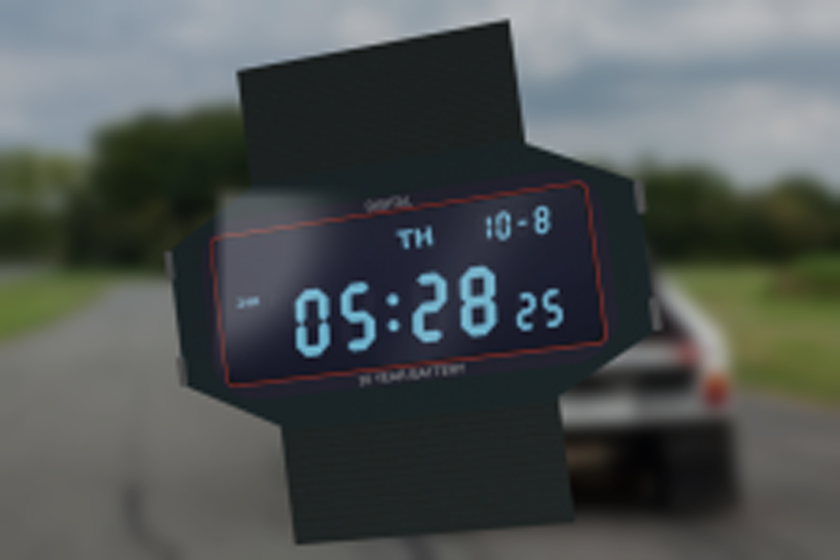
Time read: {"hour": 5, "minute": 28, "second": 25}
